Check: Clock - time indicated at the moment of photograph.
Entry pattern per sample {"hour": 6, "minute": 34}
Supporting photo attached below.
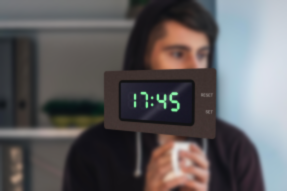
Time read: {"hour": 17, "minute": 45}
